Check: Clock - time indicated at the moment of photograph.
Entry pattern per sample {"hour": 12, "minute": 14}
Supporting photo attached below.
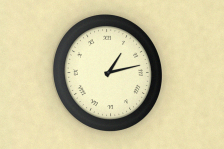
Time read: {"hour": 1, "minute": 13}
